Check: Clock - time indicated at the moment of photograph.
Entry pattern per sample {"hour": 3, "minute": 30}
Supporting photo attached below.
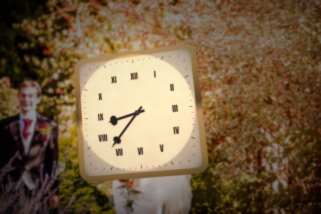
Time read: {"hour": 8, "minute": 37}
